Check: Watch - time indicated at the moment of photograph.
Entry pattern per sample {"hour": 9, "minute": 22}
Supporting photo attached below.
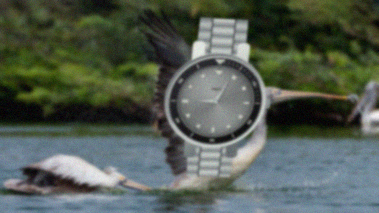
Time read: {"hour": 9, "minute": 4}
